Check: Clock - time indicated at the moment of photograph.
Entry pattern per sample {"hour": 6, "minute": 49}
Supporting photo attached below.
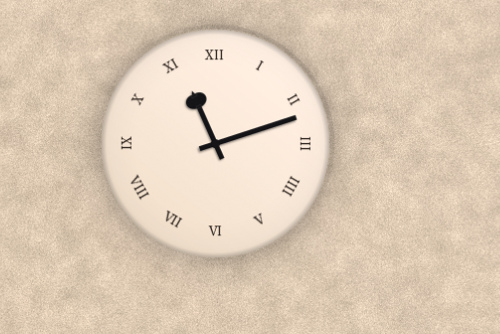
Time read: {"hour": 11, "minute": 12}
